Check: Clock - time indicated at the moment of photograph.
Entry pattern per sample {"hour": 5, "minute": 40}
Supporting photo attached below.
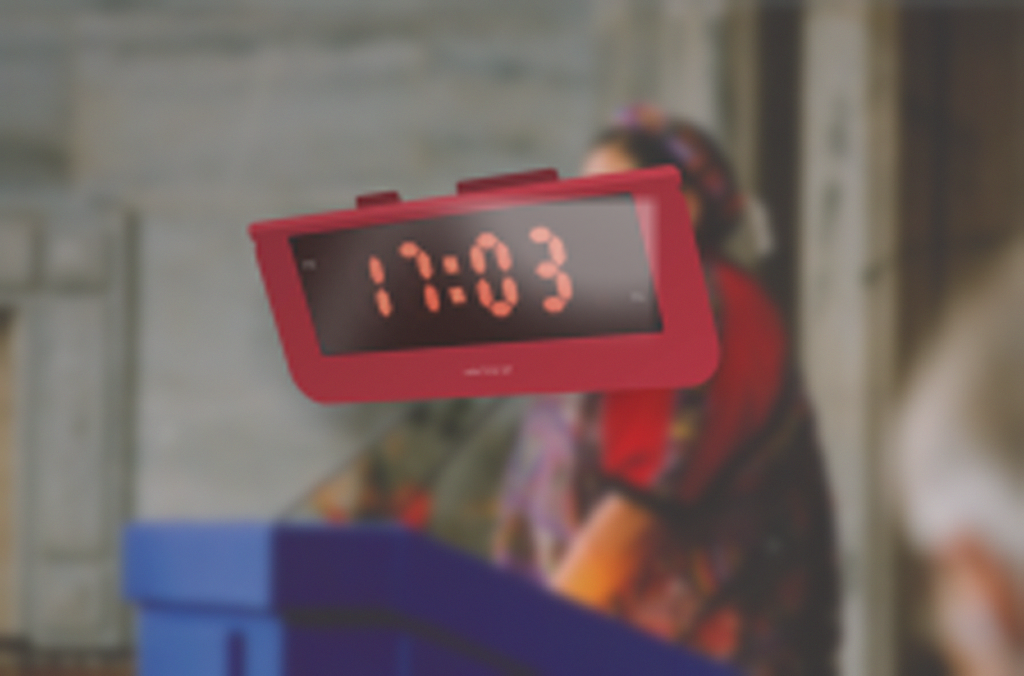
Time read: {"hour": 17, "minute": 3}
